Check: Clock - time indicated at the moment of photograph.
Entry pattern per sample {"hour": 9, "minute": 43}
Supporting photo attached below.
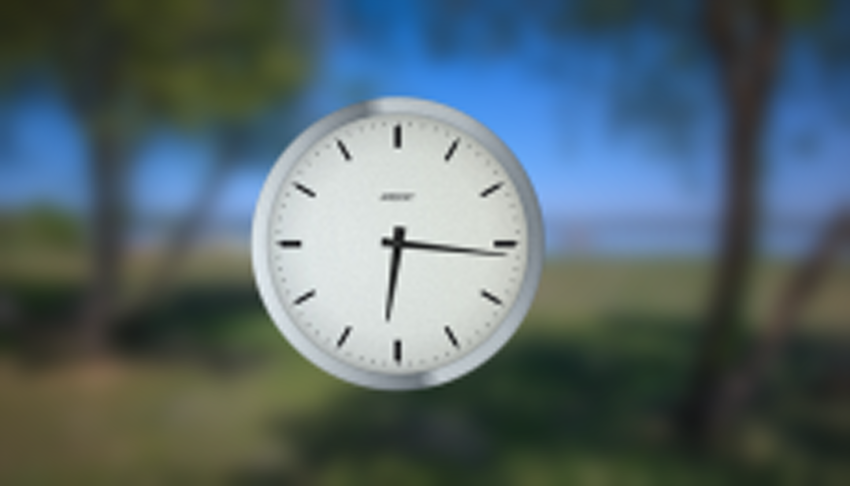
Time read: {"hour": 6, "minute": 16}
